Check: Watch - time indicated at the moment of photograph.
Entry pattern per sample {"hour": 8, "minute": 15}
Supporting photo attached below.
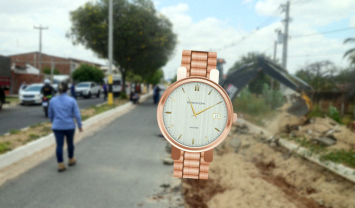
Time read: {"hour": 11, "minute": 10}
